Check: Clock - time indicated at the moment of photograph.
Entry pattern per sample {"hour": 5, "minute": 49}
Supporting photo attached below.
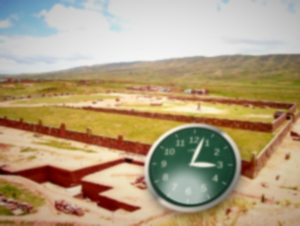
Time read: {"hour": 3, "minute": 3}
